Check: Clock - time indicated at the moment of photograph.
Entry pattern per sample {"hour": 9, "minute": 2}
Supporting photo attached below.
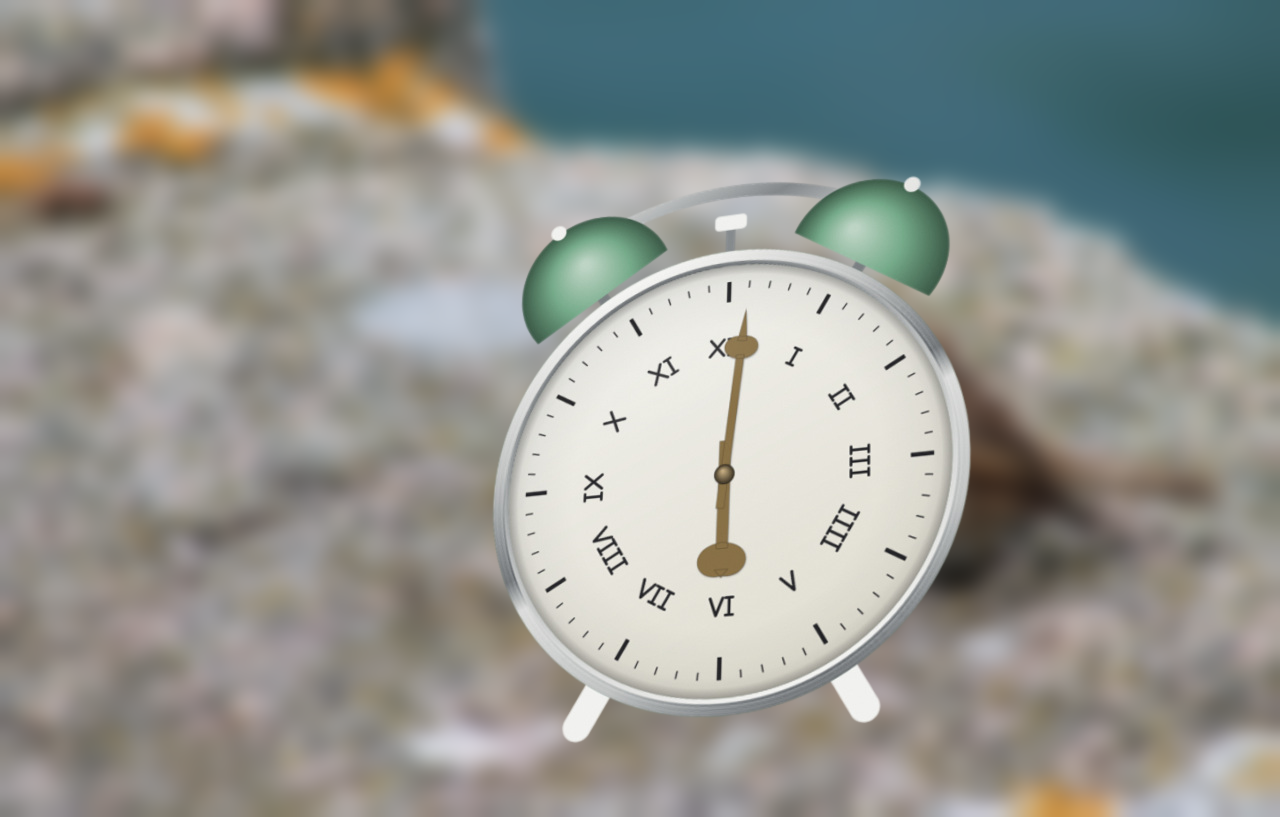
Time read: {"hour": 6, "minute": 1}
